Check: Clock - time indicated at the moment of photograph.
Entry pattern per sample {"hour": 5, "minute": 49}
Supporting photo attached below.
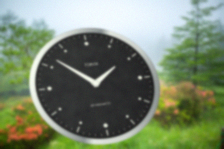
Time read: {"hour": 1, "minute": 52}
